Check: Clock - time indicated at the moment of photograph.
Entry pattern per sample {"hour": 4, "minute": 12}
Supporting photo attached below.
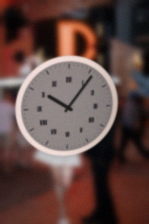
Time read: {"hour": 10, "minute": 6}
